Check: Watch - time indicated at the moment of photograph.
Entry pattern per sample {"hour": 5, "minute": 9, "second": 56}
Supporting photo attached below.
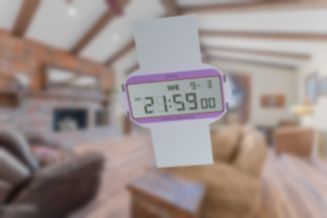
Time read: {"hour": 21, "minute": 59, "second": 0}
